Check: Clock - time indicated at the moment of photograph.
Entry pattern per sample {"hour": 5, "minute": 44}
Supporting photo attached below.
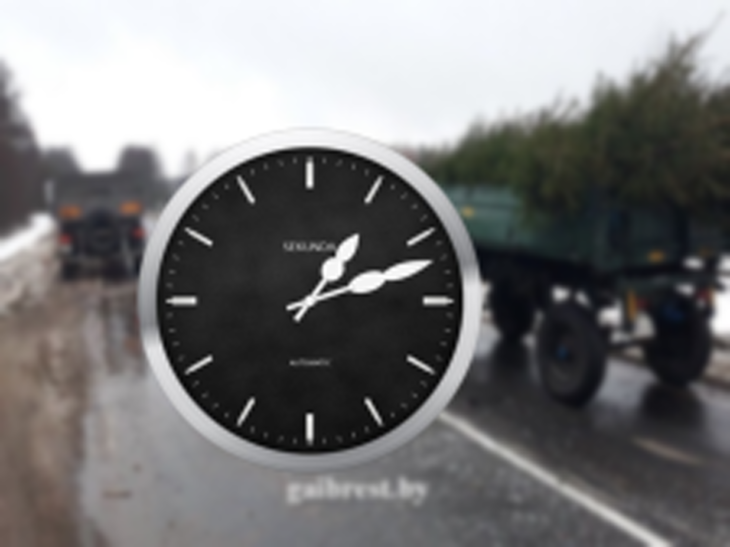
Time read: {"hour": 1, "minute": 12}
